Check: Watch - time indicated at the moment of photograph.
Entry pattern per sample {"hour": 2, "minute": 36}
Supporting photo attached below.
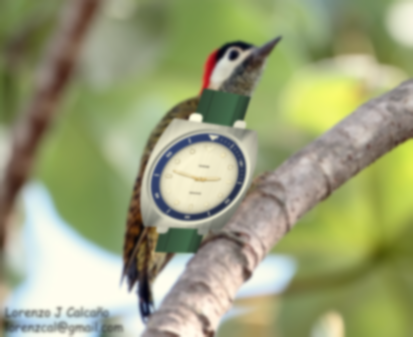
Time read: {"hour": 2, "minute": 47}
